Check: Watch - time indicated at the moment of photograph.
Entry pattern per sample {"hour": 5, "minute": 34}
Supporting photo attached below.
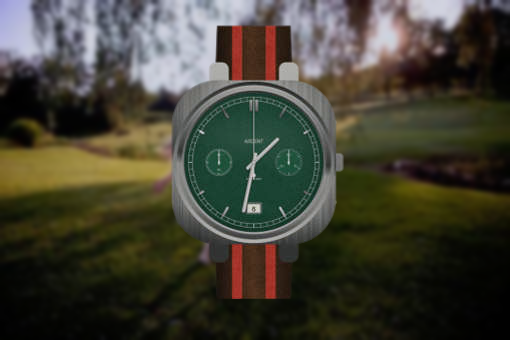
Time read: {"hour": 1, "minute": 32}
